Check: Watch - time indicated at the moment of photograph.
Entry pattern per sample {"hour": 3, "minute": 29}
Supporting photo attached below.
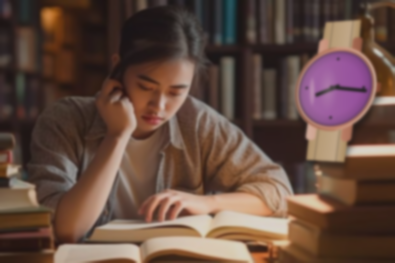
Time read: {"hour": 8, "minute": 16}
